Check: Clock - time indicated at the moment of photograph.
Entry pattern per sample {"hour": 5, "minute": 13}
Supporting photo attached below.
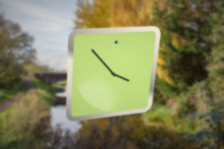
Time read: {"hour": 3, "minute": 53}
